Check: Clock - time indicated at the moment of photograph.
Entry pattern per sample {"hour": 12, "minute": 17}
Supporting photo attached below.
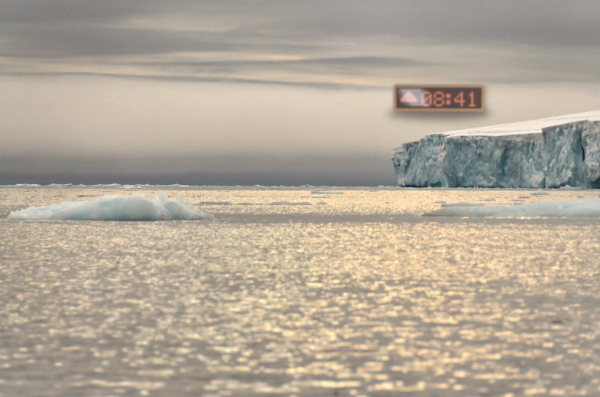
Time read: {"hour": 8, "minute": 41}
